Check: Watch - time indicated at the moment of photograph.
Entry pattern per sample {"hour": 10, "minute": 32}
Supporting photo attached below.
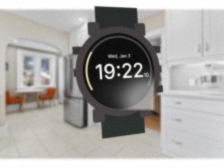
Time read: {"hour": 19, "minute": 22}
